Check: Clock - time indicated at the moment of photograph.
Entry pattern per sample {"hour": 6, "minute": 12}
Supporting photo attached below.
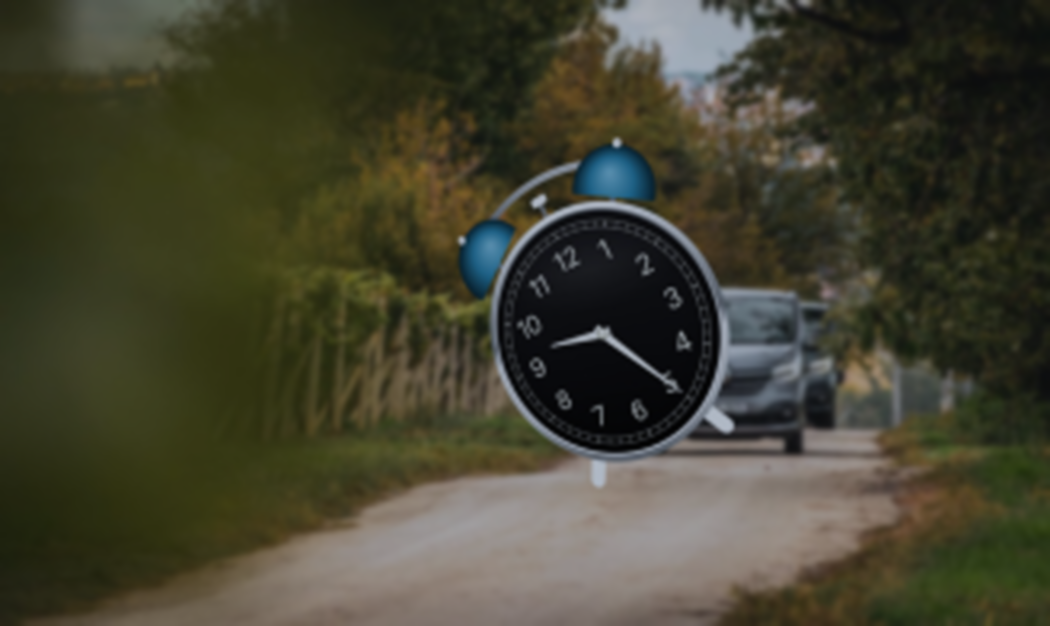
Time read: {"hour": 9, "minute": 25}
